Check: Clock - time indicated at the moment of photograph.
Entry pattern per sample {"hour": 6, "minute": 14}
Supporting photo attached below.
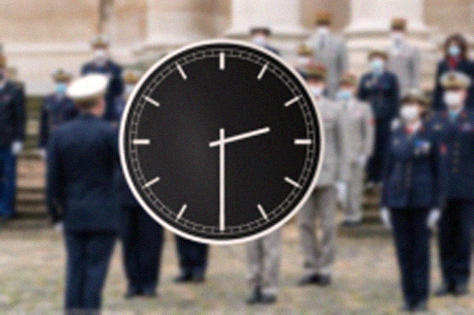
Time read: {"hour": 2, "minute": 30}
